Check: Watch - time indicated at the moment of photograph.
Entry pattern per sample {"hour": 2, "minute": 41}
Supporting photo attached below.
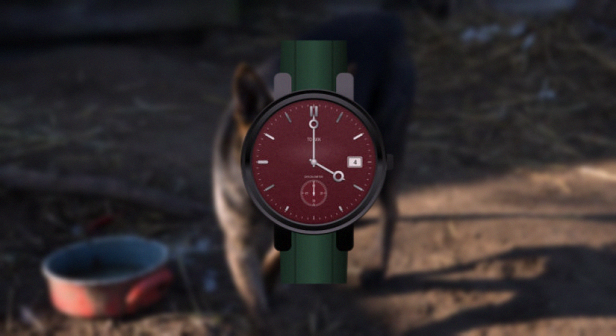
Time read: {"hour": 4, "minute": 0}
